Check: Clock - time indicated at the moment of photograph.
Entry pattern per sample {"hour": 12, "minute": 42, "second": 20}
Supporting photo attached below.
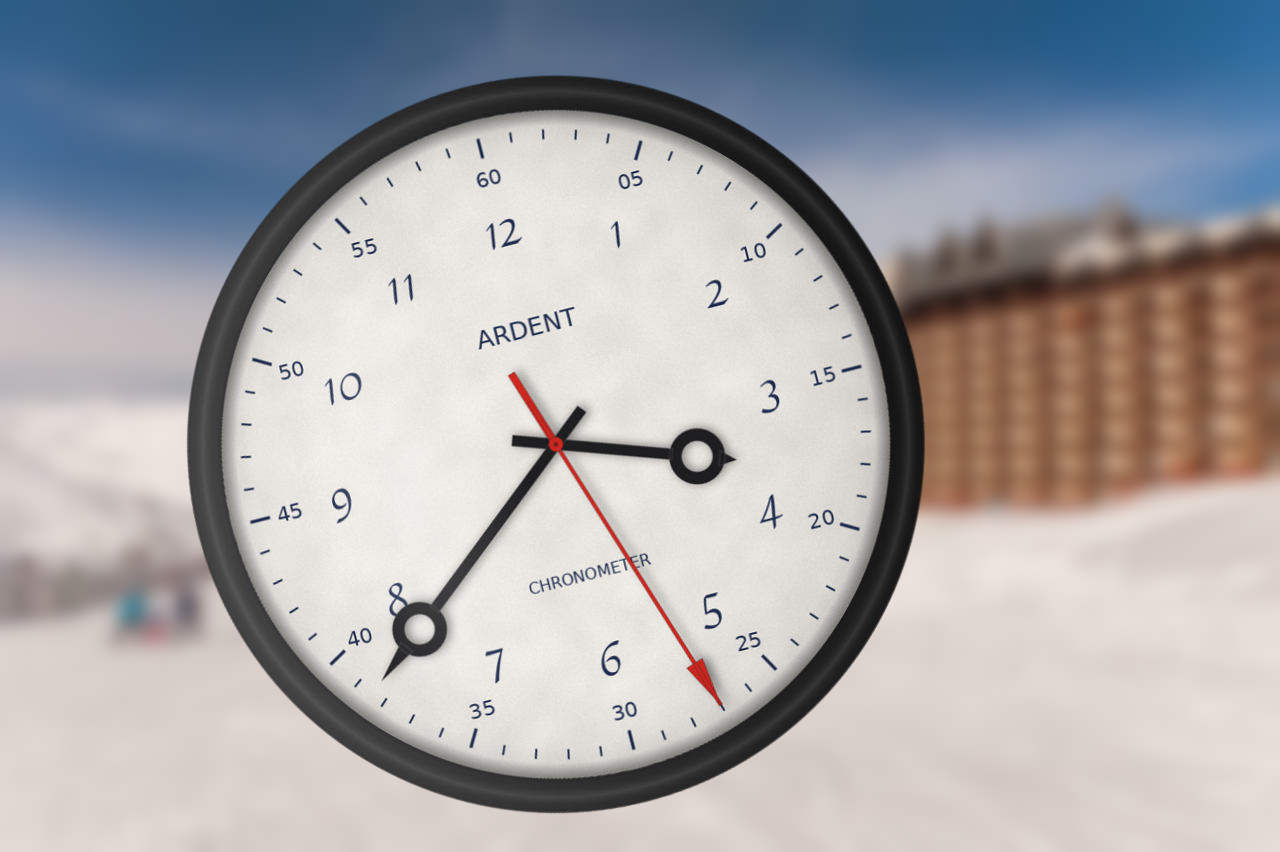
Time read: {"hour": 3, "minute": 38, "second": 27}
